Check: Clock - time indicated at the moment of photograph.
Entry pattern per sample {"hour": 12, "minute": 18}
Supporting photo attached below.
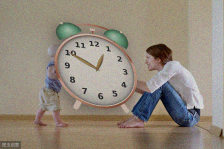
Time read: {"hour": 12, "minute": 50}
